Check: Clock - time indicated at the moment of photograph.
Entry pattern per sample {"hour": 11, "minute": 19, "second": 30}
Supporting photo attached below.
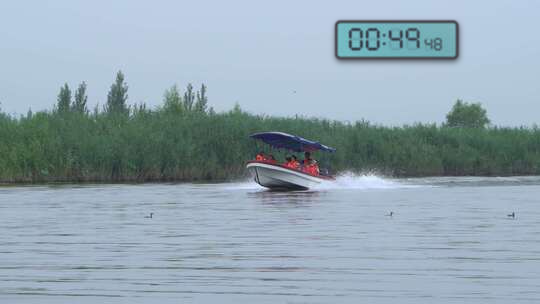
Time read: {"hour": 0, "minute": 49, "second": 48}
